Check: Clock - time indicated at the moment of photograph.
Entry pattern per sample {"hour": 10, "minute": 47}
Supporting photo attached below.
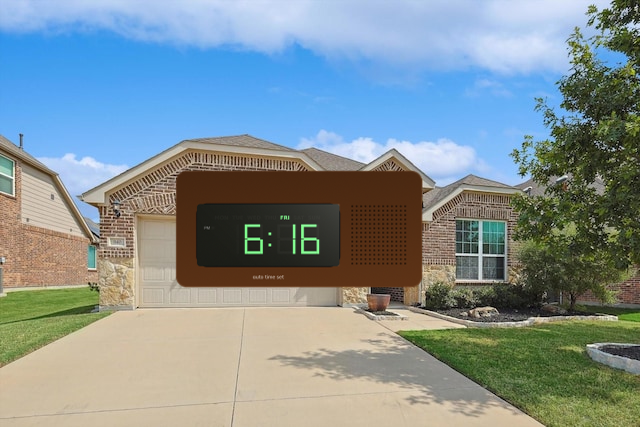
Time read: {"hour": 6, "minute": 16}
